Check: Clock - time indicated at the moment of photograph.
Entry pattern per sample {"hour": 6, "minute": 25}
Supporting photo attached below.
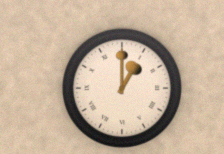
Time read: {"hour": 1, "minute": 0}
